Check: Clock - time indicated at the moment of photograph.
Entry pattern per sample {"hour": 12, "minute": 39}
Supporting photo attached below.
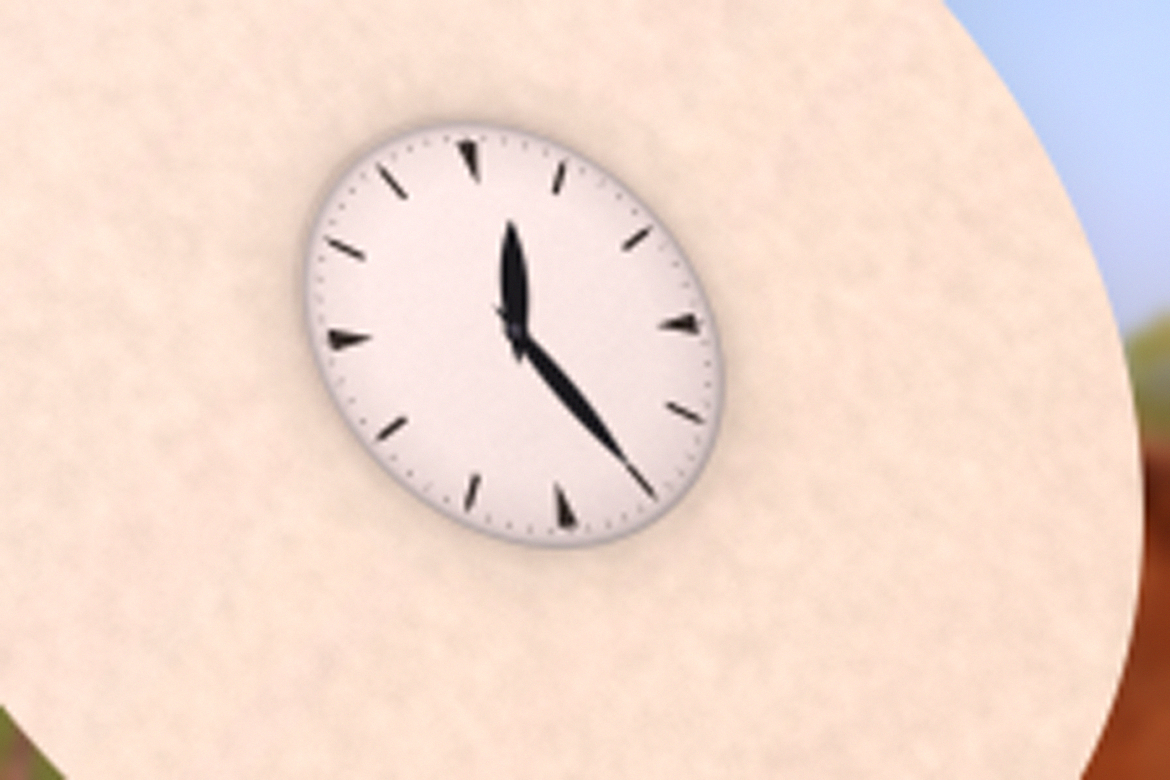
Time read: {"hour": 12, "minute": 25}
